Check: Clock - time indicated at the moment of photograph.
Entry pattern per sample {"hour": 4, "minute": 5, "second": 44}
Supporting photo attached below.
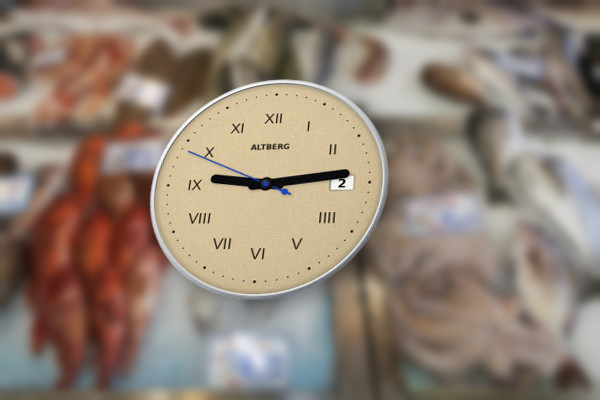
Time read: {"hour": 9, "minute": 13, "second": 49}
